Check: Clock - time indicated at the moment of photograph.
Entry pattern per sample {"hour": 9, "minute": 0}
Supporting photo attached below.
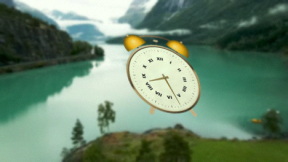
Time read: {"hour": 8, "minute": 27}
